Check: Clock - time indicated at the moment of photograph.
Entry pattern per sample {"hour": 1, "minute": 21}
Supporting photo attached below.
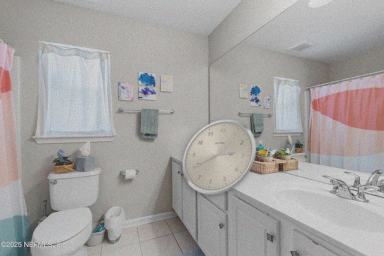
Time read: {"hour": 2, "minute": 40}
